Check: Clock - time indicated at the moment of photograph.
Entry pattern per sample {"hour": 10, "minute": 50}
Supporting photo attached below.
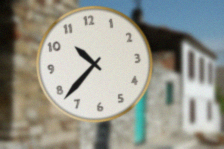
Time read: {"hour": 10, "minute": 38}
